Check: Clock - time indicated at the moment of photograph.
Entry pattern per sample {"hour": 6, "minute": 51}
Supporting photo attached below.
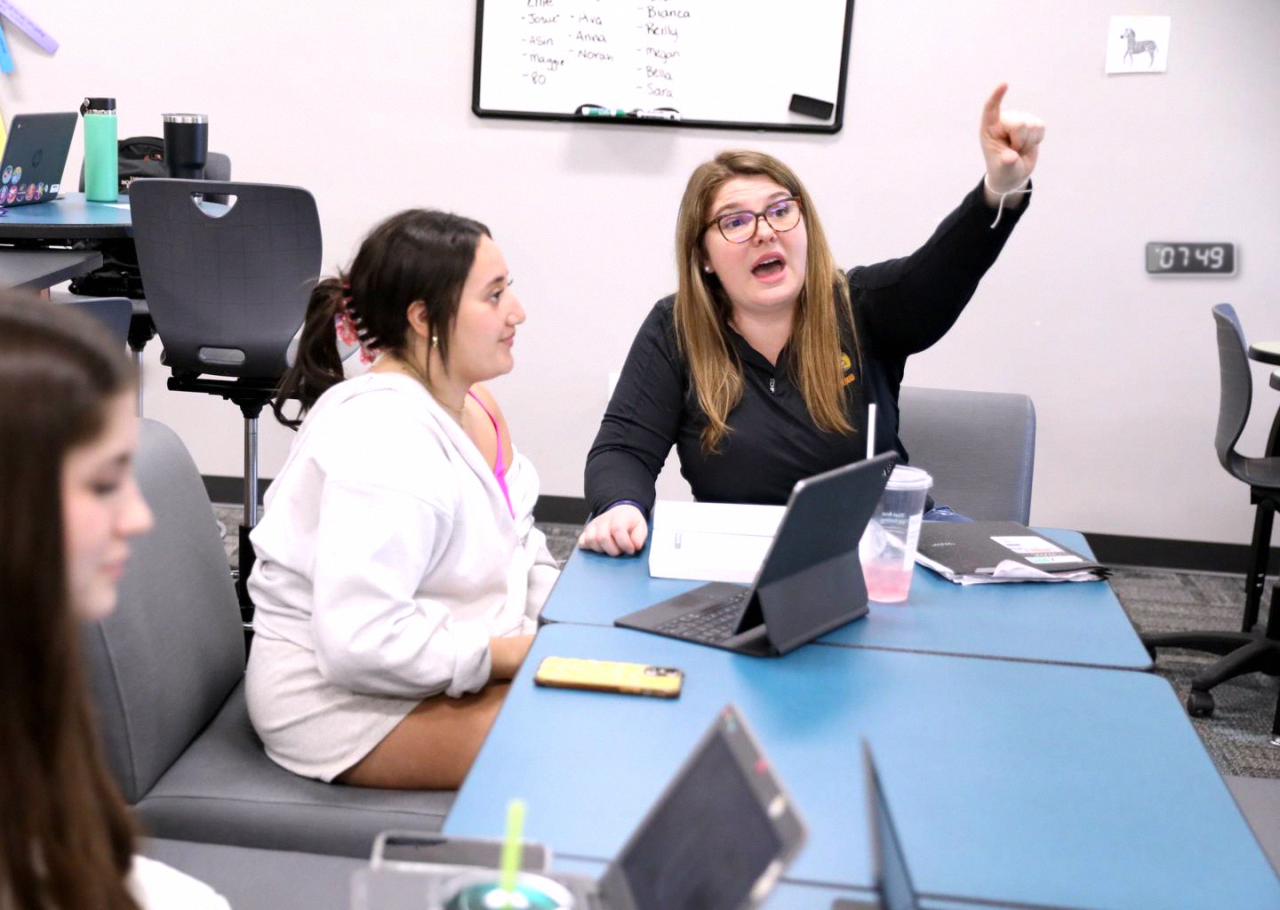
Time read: {"hour": 7, "minute": 49}
